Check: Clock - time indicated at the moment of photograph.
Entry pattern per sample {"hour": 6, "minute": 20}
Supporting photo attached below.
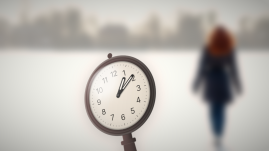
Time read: {"hour": 1, "minute": 9}
